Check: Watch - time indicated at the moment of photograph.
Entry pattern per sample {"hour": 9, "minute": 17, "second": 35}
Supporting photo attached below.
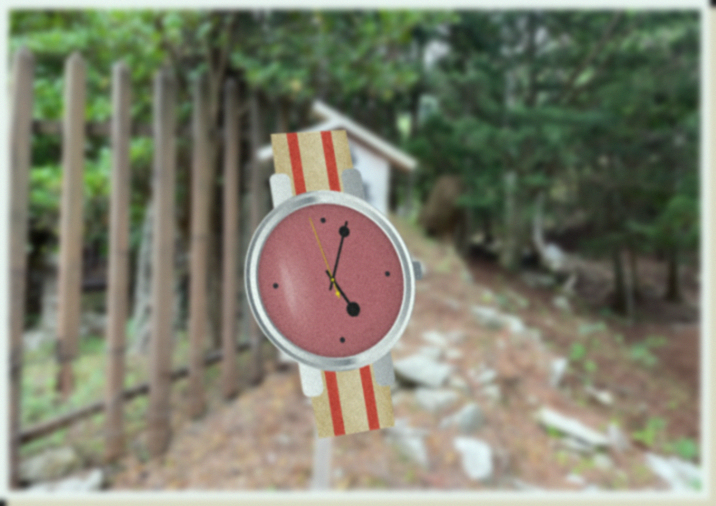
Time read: {"hour": 5, "minute": 3, "second": 58}
